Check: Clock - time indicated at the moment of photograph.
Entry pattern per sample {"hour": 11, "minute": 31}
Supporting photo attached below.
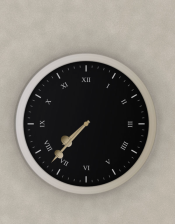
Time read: {"hour": 7, "minute": 37}
